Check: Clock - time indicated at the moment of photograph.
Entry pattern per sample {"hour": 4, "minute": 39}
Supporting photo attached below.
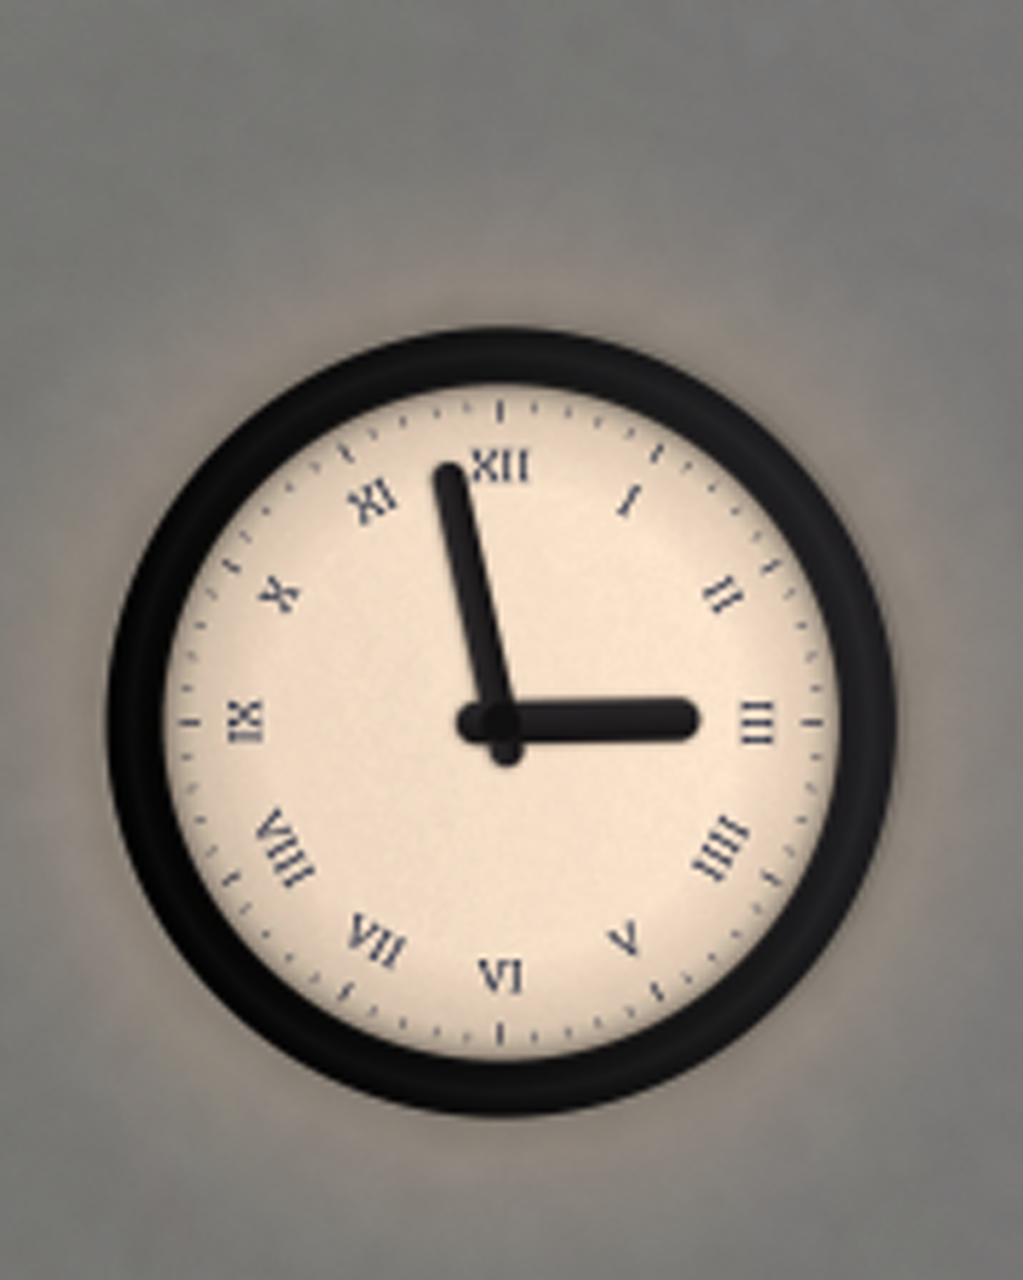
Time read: {"hour": 2, "minute": 58}
